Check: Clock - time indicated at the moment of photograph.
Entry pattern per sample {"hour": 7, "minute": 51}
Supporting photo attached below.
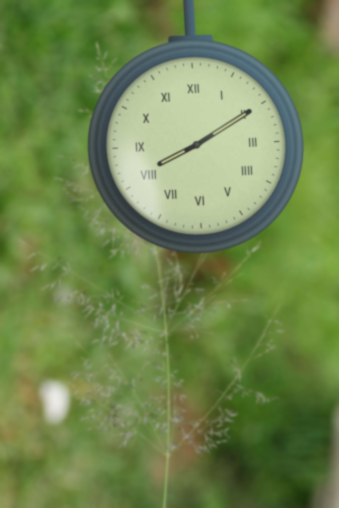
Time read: {"hour": 8, "minute": 10}
